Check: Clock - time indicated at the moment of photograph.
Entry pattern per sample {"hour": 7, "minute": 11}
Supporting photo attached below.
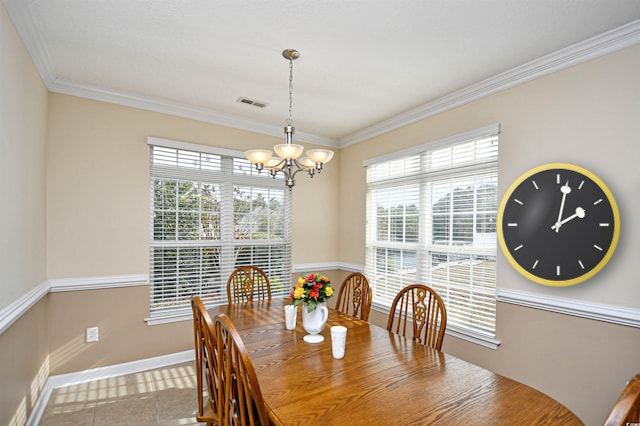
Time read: {"hour": 2, "minute": 2}
